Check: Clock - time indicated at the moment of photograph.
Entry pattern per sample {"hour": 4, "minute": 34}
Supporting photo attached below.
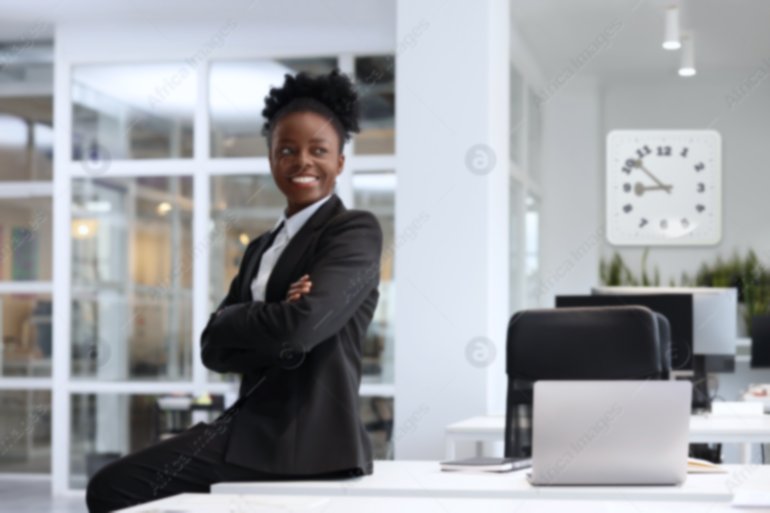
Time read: {"hour": 8, "minute": 52}
